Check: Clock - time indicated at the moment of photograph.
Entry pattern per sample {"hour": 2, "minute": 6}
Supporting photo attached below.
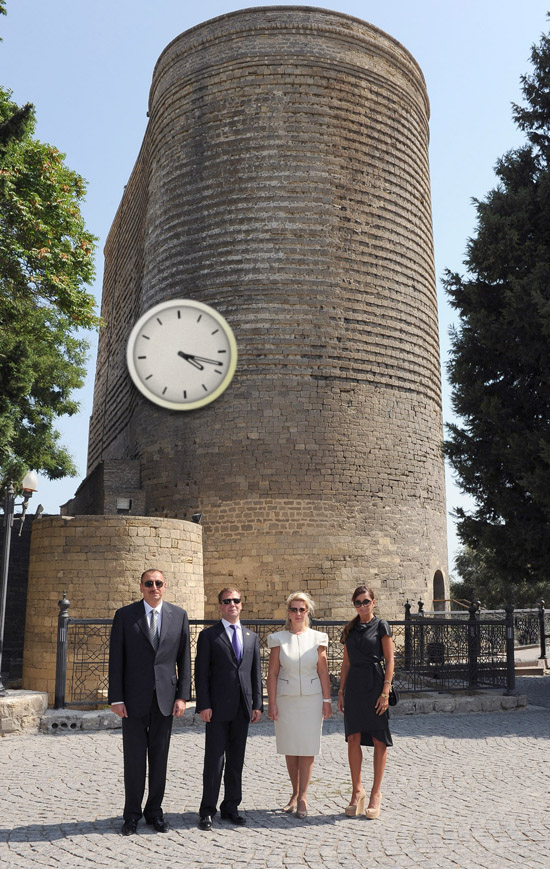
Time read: {"hour": 4, "minute": 18}
